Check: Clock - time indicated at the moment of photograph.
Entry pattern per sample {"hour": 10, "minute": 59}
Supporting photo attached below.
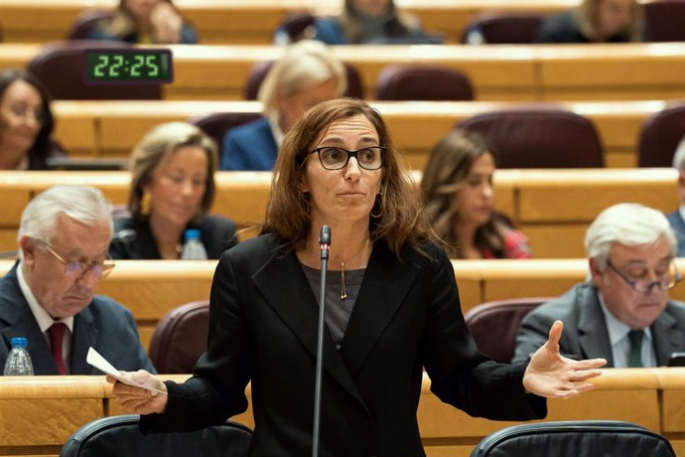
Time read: {"hour": 22, "minute": 25}
